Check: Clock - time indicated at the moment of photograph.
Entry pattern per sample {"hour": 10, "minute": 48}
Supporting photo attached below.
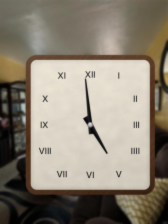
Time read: {"hour": 4, "minute": 59}
